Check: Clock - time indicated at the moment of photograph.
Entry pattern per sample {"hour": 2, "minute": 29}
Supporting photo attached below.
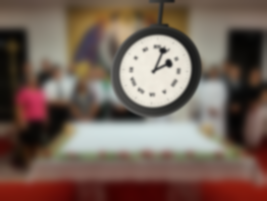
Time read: {"hour": 2, "minute": 3}
